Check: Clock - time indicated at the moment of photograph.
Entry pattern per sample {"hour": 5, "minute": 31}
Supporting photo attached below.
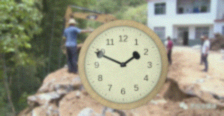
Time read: {"hour": 1, "minute": 49}
